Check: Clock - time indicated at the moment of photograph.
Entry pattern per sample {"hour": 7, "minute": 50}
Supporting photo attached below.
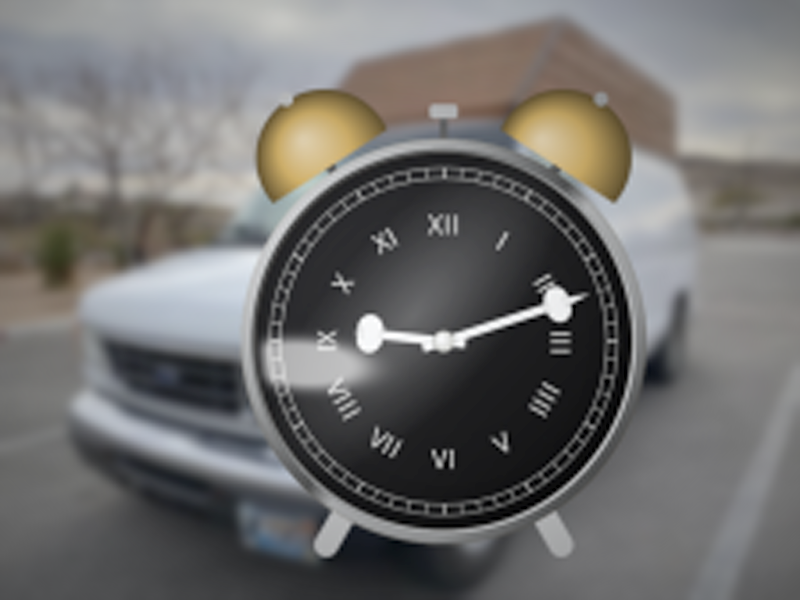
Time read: {"hour": 9, "minute": 12}
